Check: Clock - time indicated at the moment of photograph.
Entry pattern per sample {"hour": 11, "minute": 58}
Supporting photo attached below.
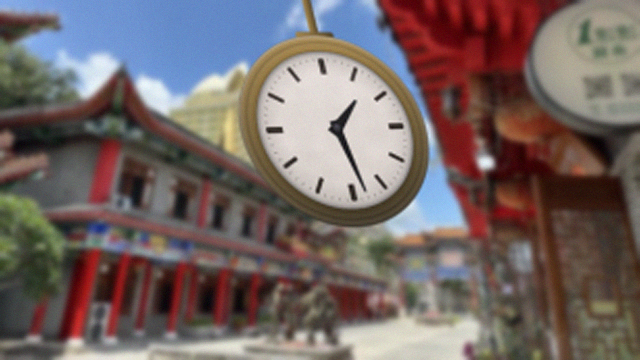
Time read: {"hour": 1, "minute": 28}
